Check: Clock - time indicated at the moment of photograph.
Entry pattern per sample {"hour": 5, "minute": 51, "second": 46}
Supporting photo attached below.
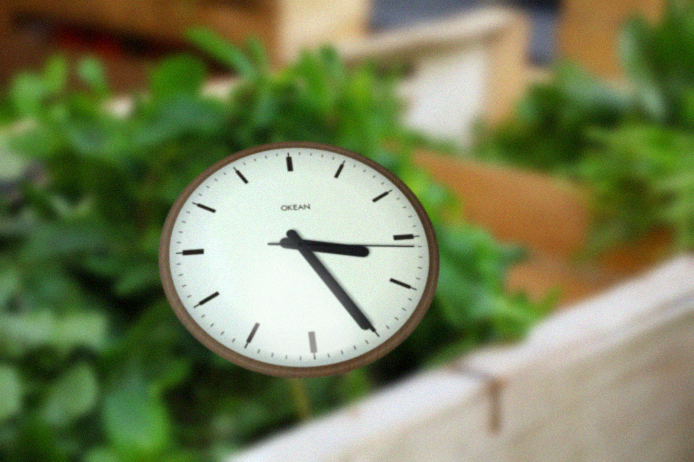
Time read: {"hour": 3, "minute": 25, "second": 16}
